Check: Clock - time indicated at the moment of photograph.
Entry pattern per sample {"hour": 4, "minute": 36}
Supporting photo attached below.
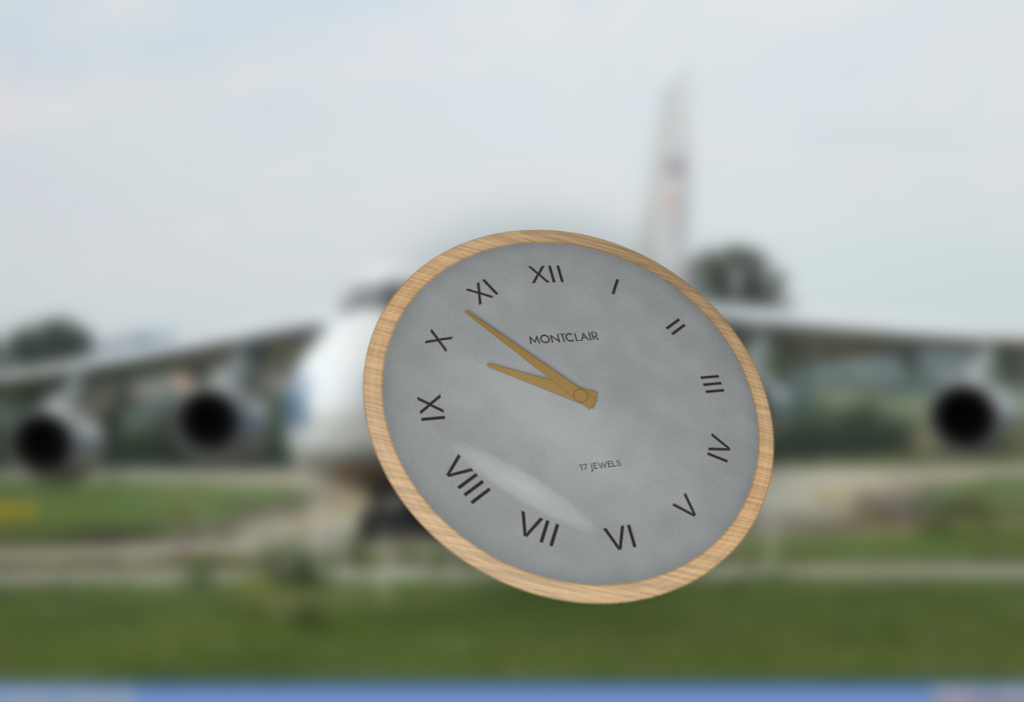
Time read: {"hour": 9, "minute": 53}
